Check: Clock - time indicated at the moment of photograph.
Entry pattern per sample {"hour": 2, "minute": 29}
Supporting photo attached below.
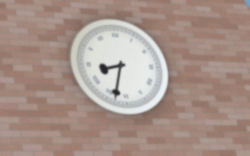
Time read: {"hour": 8, "minute": 33}
